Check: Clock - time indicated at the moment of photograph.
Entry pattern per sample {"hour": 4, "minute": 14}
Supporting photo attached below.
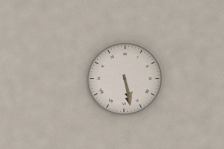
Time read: {"hour": 5, "minute": 28}
